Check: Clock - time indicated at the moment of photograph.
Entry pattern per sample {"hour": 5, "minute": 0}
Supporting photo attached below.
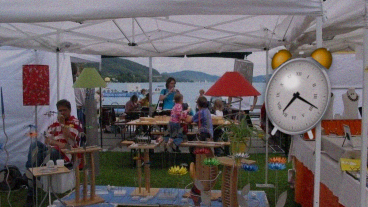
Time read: {"hour": 7, "minute": 19}
